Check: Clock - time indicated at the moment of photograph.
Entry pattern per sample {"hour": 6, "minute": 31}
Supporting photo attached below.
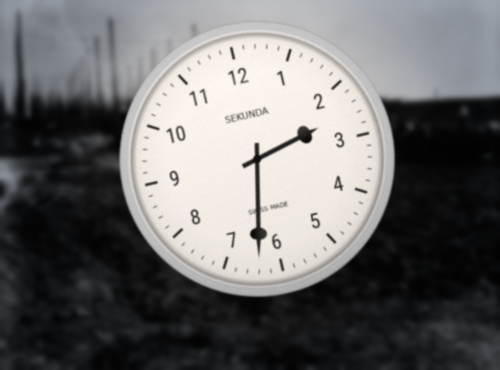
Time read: {"hour": 2, "minute": 32}
